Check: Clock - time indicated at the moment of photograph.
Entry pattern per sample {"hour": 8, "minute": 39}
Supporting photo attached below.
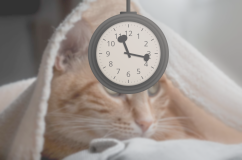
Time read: {"hour": 11, "minute": 17}
